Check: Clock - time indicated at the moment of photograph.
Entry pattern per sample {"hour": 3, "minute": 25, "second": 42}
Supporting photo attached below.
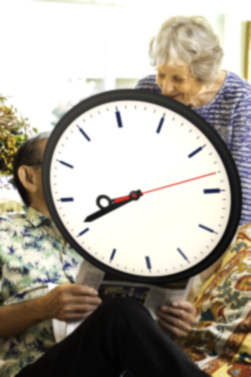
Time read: {"hour": 8, "minute": 41, "second": 13}
